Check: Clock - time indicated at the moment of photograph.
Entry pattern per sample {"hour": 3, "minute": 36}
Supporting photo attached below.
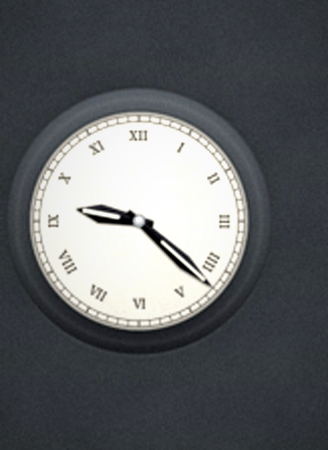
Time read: {"hour": 9, "minute": 22}
